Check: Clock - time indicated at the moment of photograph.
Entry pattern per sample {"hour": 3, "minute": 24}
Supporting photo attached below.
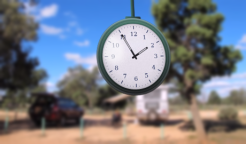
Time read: {"hour": 1, "minute": 55}
